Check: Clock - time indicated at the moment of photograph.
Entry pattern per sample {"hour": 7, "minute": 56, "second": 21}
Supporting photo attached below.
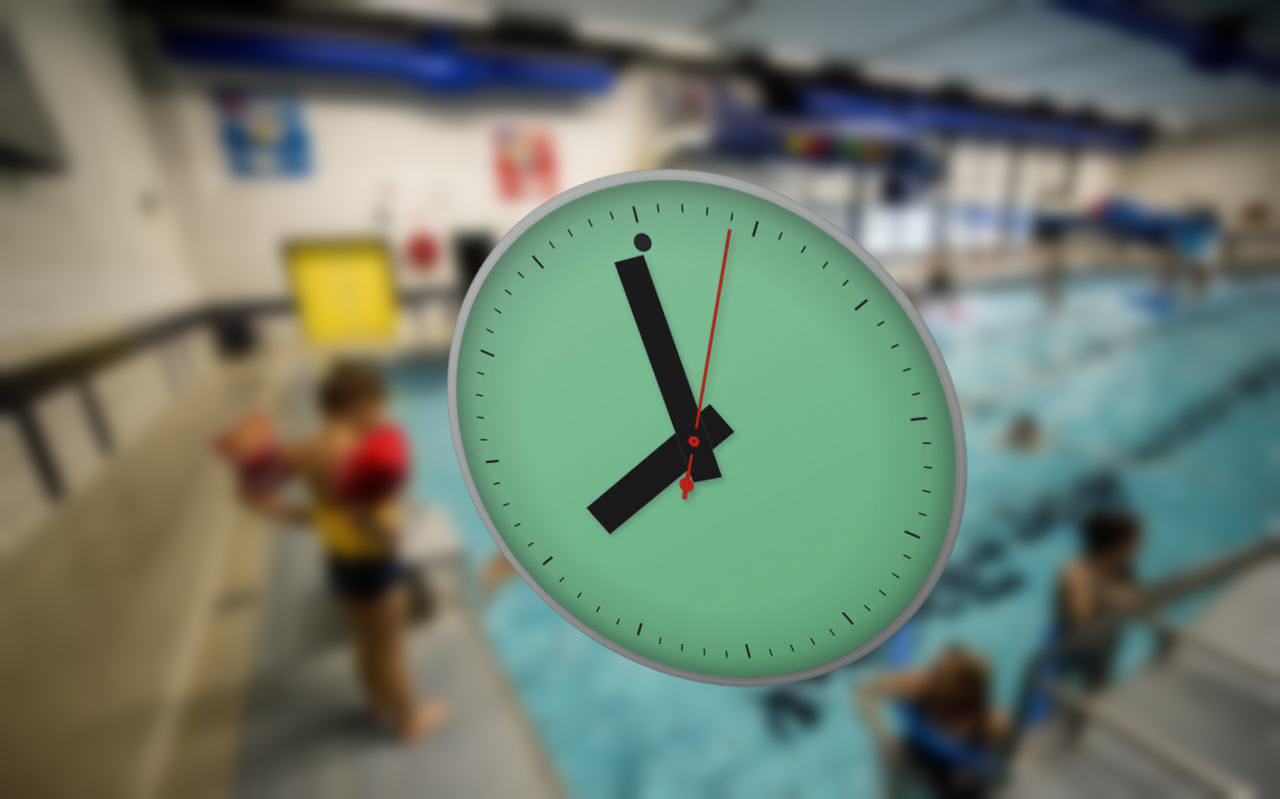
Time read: {"hour": 7, "minute": 59, "second": 4}
